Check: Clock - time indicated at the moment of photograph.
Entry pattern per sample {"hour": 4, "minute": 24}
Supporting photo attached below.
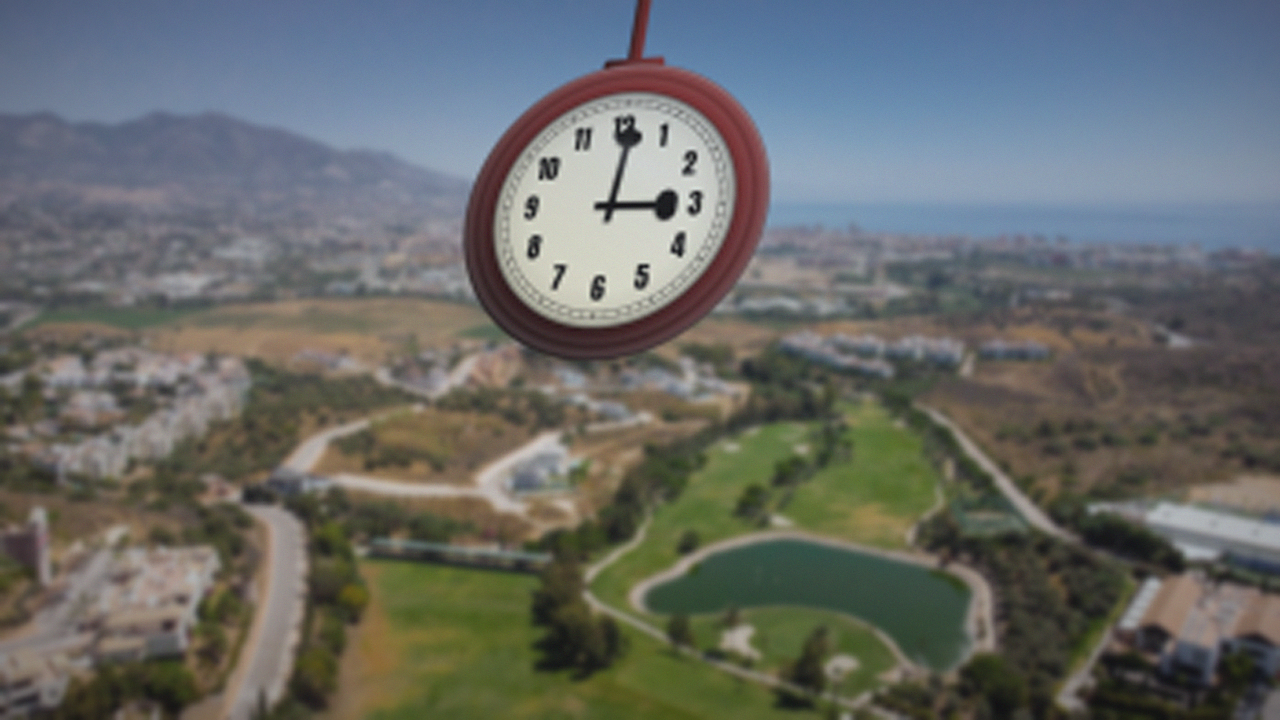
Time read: {"hour": 3, "minute": 1}
